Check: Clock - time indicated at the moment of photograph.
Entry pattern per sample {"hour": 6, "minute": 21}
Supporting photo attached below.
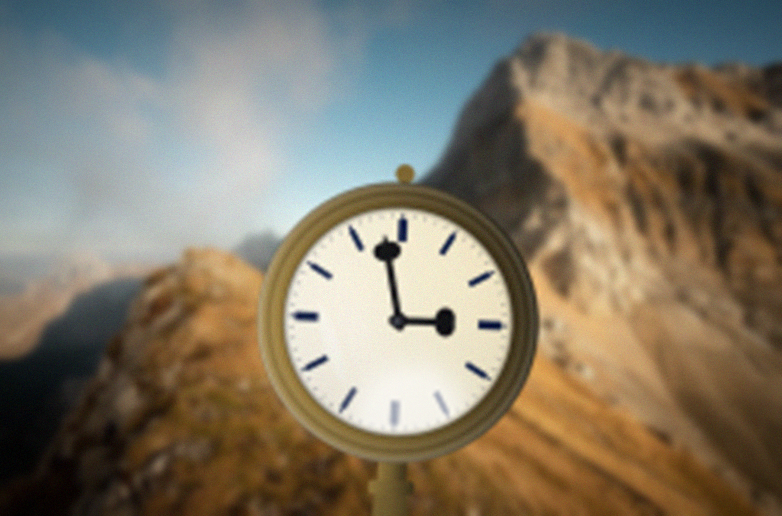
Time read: {"hour": 2, "minute": 58}
